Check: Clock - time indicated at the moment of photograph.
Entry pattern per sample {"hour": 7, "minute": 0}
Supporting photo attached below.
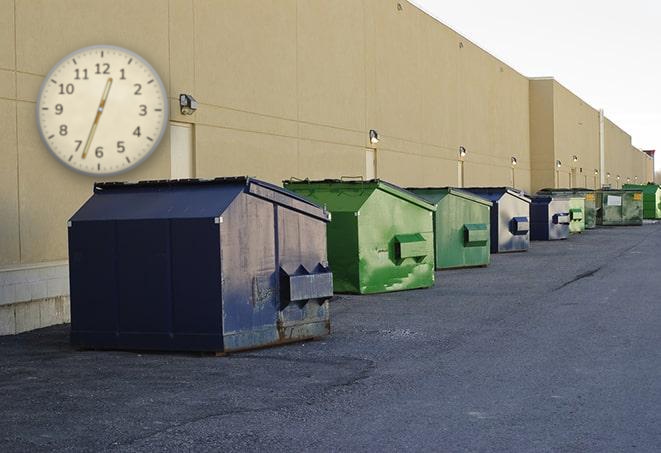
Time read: {"hour": 12, "minute": 33}
